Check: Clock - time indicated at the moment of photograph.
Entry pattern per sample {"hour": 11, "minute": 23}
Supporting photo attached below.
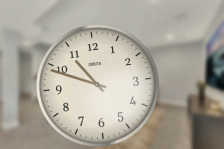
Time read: {"hour": 10, "minute": 49}
